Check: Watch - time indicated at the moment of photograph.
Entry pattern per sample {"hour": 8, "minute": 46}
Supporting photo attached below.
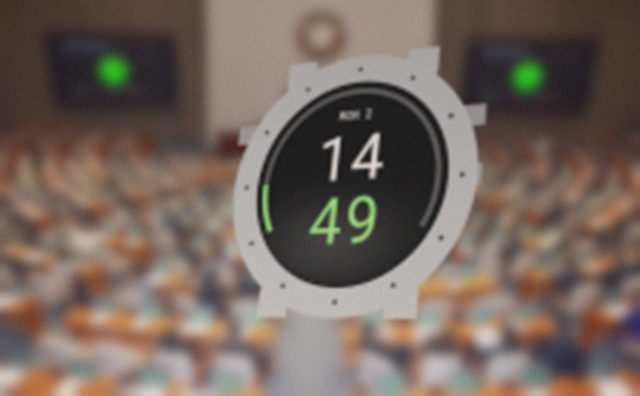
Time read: {"hour": 14, "minute": 49}
